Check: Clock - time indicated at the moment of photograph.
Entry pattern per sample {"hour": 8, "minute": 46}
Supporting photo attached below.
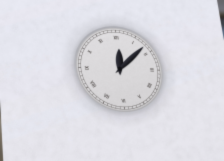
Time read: {"hour": 12, "minute": 8}
